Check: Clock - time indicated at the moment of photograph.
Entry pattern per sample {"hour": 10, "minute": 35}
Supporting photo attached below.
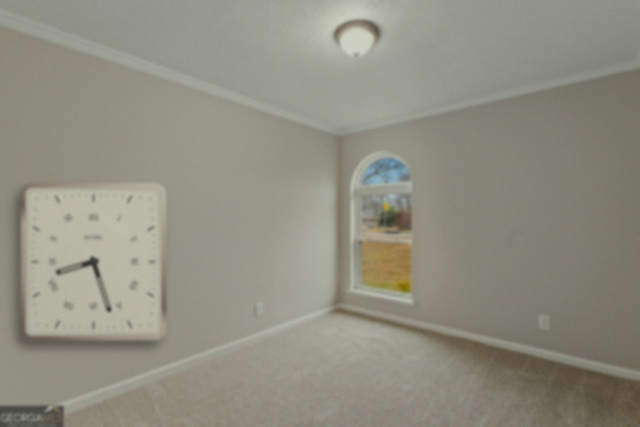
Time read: {"hour": 8, "minute": 27}
